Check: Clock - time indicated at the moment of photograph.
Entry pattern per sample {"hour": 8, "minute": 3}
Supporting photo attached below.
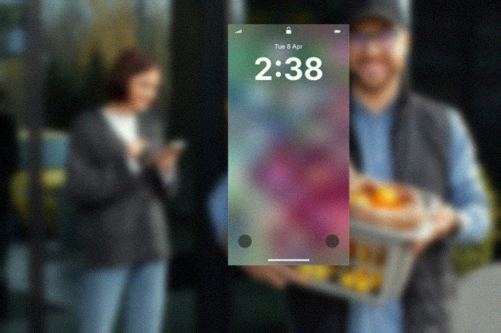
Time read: {"hour": 2, "minute": 38}
